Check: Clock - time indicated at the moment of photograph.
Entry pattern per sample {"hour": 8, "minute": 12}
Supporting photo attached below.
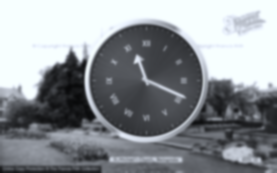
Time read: {"hour": 11, "minute": 19}
